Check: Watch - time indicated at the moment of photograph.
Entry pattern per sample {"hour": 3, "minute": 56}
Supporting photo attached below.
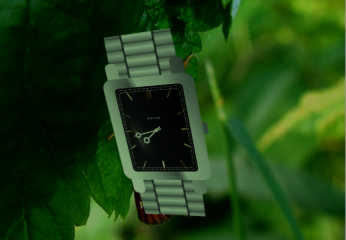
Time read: {"hour": 7, "minute": 43}
